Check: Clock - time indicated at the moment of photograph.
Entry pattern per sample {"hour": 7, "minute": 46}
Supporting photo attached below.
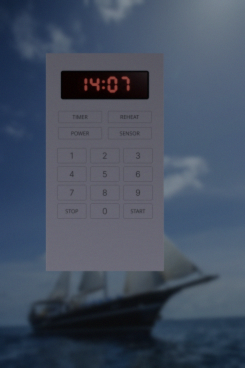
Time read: {"hour": 14, "minute": 7}
